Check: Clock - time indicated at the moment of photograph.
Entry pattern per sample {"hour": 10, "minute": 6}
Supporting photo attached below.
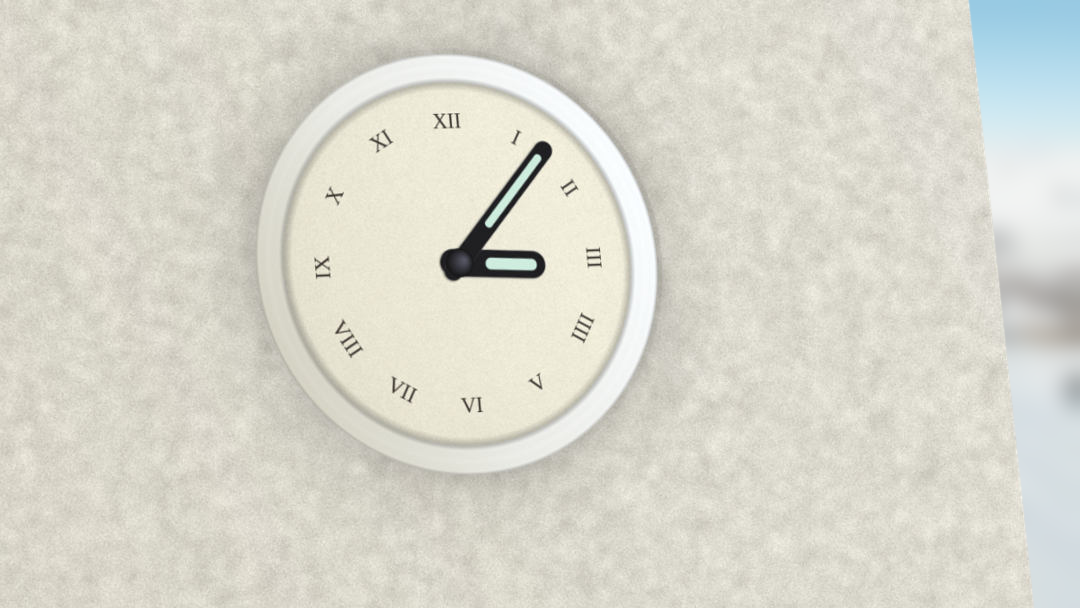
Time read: {"hour": 3, "minute": 7}
